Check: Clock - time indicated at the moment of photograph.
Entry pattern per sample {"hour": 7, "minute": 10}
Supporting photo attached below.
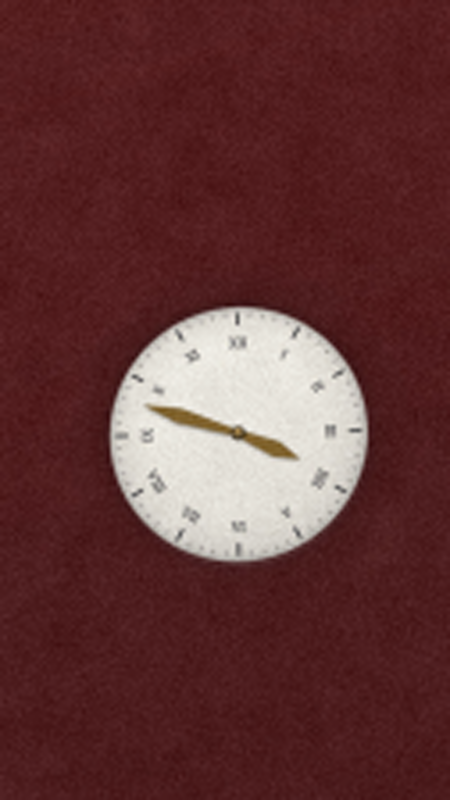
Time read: {"hour": 3, "minute": 48}
